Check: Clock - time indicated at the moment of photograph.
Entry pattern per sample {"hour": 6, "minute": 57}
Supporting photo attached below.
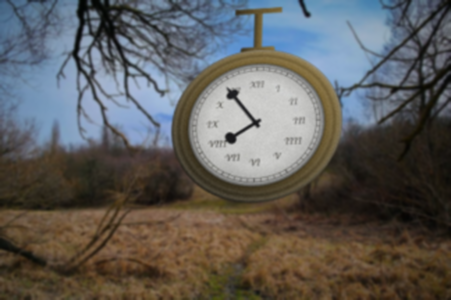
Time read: {"hour": 7, "minute": 54}
